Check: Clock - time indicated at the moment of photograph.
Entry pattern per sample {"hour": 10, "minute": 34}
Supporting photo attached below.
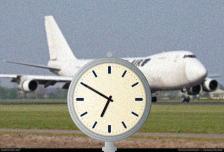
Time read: {"hour": 6, "minute": 50}
